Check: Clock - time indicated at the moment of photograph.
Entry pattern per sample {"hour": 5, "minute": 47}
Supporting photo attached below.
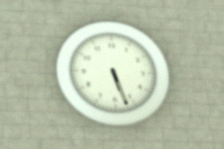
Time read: {"hour": 5, "minute": 27}
